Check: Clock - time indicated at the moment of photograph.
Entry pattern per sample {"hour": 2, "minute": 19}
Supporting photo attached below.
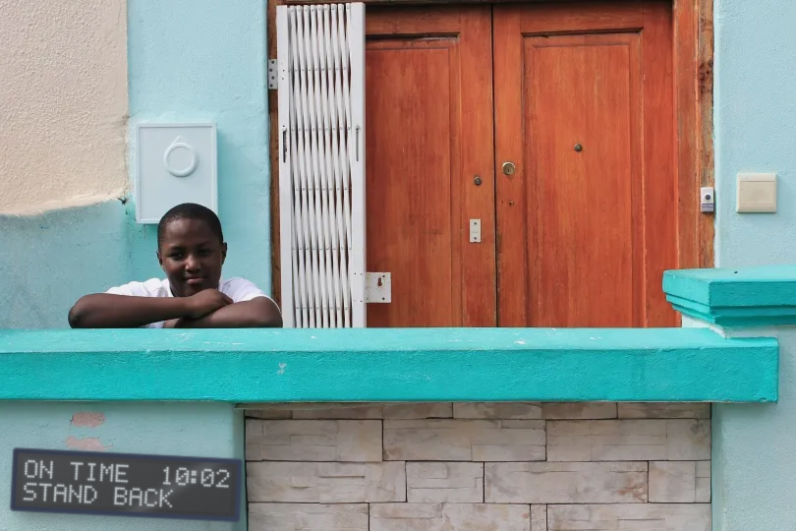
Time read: {"hour": 10, "minute": 2}
